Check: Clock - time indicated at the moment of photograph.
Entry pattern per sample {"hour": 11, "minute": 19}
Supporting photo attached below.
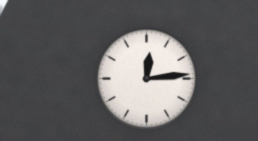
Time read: {"hour": 12, "minute": 14}
